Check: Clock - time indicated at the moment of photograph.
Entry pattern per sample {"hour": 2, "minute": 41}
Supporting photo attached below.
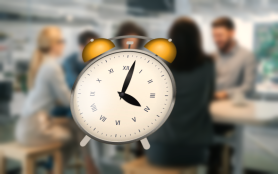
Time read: {"hour": 4, "minute": 2}
